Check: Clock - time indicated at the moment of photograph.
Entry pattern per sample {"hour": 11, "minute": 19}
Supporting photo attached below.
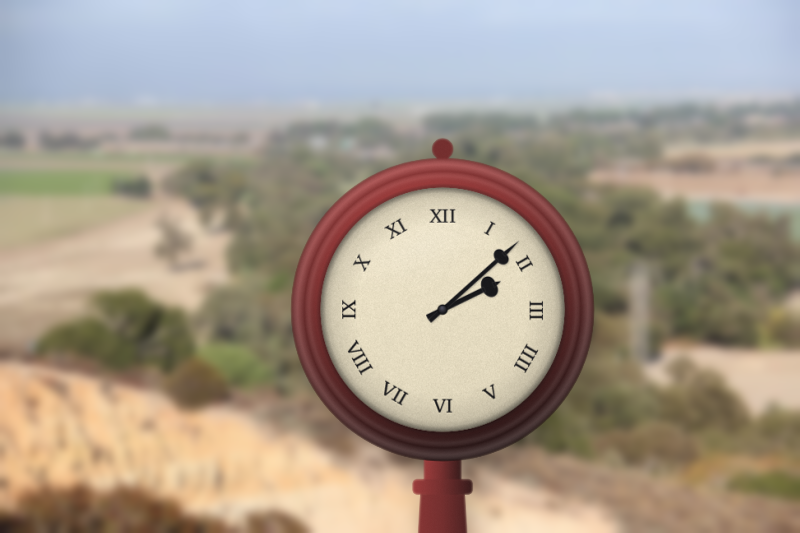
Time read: {"hour": 2, "minute": 8}
